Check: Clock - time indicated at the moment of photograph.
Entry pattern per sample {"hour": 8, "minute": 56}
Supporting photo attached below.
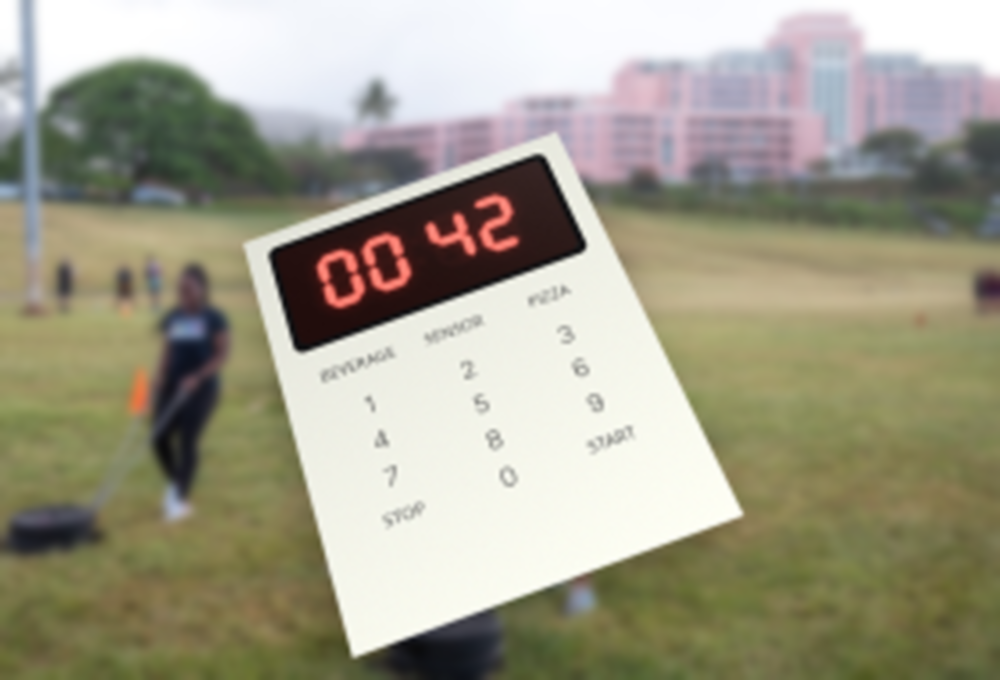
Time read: {"hour": 0, "minute": 42}
